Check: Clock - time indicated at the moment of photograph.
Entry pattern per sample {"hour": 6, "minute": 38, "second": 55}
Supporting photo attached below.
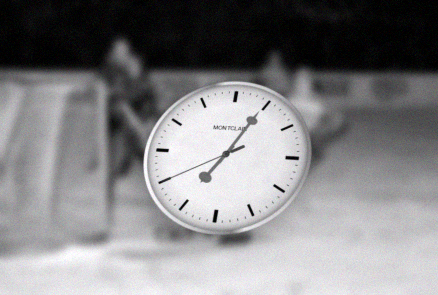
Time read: {"hour": 7, "minute": 4, "second": 40}
